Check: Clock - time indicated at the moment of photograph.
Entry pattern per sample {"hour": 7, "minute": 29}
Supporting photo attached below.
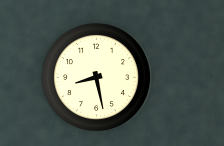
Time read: {"hour": 8, "minute": 28}
